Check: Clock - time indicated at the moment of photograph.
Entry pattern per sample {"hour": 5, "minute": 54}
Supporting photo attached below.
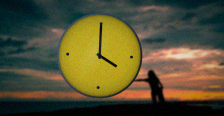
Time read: {"hour": 4, "minute": 0}
